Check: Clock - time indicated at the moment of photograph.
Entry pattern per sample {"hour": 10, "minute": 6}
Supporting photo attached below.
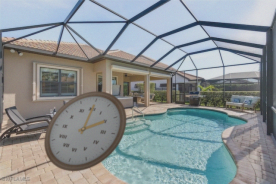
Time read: {"hour": 2, "minute": 0}
